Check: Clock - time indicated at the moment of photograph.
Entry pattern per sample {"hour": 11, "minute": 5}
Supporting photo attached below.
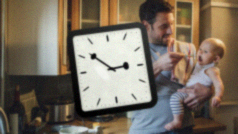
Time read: {"hour": 2, "minute": 52}
